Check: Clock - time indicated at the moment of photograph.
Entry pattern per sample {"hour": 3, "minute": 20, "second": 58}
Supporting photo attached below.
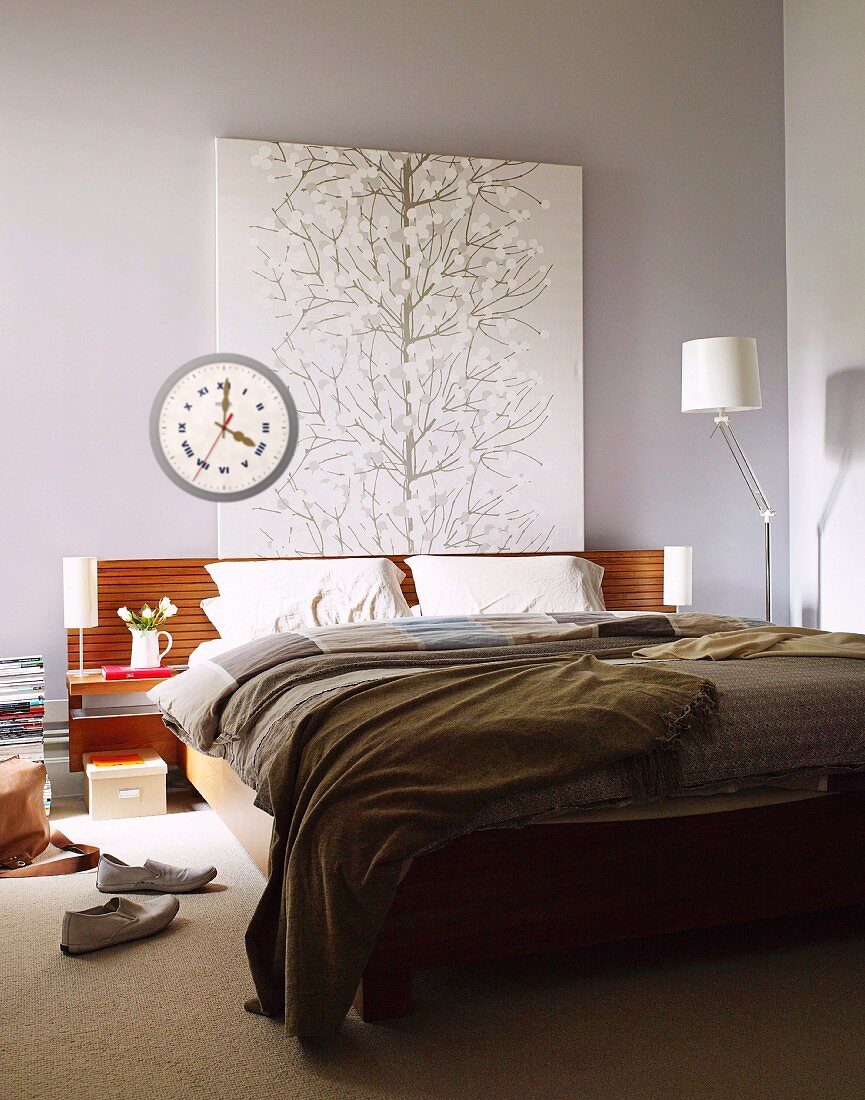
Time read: {"hour": 4, "minute": 0, "second": 35}
